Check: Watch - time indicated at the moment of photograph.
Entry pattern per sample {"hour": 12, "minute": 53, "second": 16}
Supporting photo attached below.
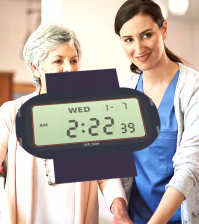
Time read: {"hour": 2, "minute": 22, "second": 39}
